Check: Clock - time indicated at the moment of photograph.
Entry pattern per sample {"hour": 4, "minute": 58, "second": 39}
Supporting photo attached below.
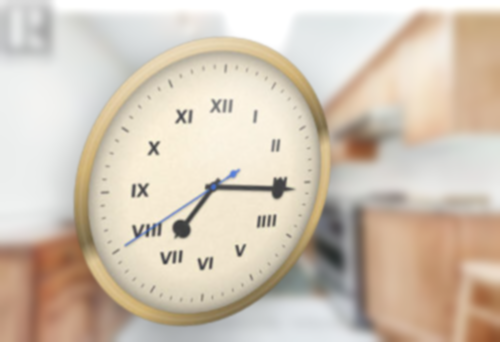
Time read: {"hour": 7, "minute": 15, "second": 40}
